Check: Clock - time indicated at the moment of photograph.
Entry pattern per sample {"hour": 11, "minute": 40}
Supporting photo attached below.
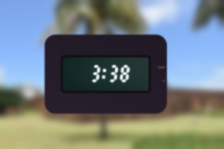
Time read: {"hour": 3, "minute": 38}
